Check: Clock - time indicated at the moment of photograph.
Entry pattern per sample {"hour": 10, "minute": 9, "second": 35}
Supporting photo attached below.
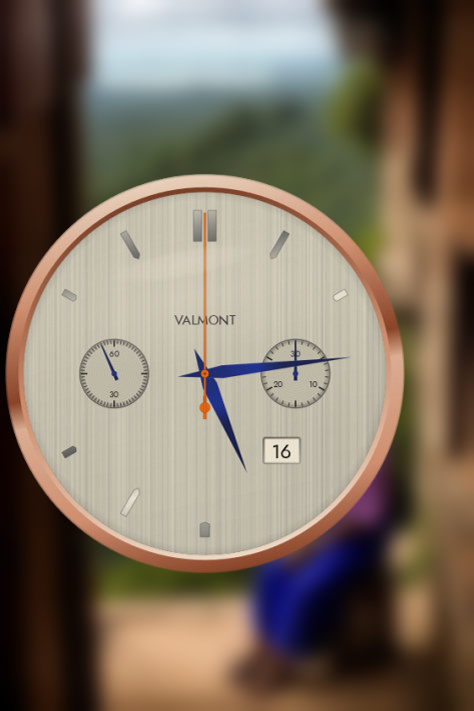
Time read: {"hour": 5, "minute": 13, "second": 56}
